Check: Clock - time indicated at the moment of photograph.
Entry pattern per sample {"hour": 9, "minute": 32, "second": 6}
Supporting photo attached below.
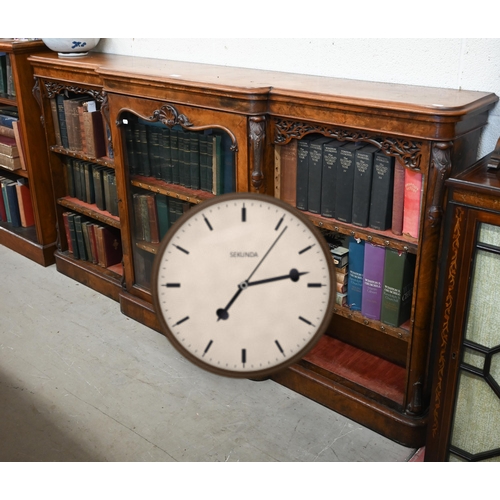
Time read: {"hour": 7, "minute": 13, "second": 6}
